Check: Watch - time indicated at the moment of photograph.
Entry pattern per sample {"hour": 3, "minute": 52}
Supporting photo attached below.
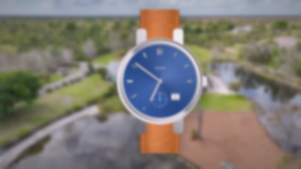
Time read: {"hour": 6, "minute": 51}
